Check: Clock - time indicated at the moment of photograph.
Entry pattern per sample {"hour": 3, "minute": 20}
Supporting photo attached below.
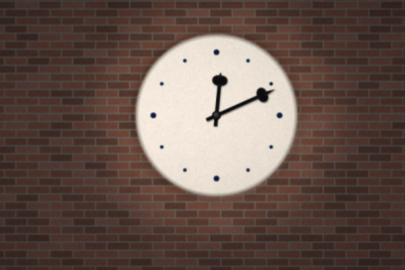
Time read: {"hour": 12, "minute": 11}
